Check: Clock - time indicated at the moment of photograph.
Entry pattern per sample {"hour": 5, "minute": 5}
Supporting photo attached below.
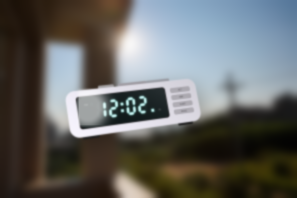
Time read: {"hour": 12, "minute": 2}
